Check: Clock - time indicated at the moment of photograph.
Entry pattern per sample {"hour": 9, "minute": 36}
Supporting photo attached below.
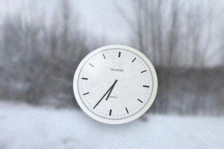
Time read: {"hour": 6, "minute": 35}
